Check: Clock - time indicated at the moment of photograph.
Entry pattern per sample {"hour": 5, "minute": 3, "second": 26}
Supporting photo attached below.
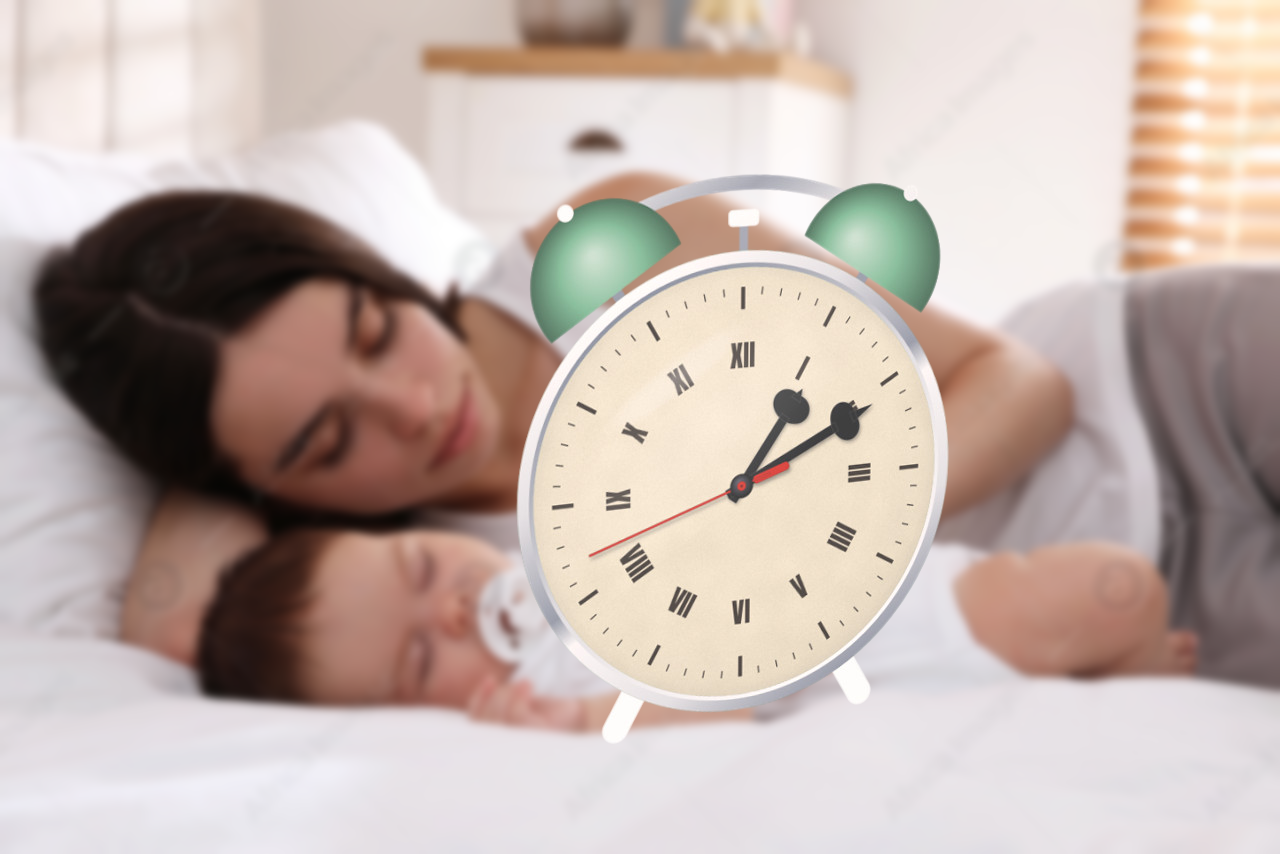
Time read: {"hour": 1, "minute": 10, "second": 42}
